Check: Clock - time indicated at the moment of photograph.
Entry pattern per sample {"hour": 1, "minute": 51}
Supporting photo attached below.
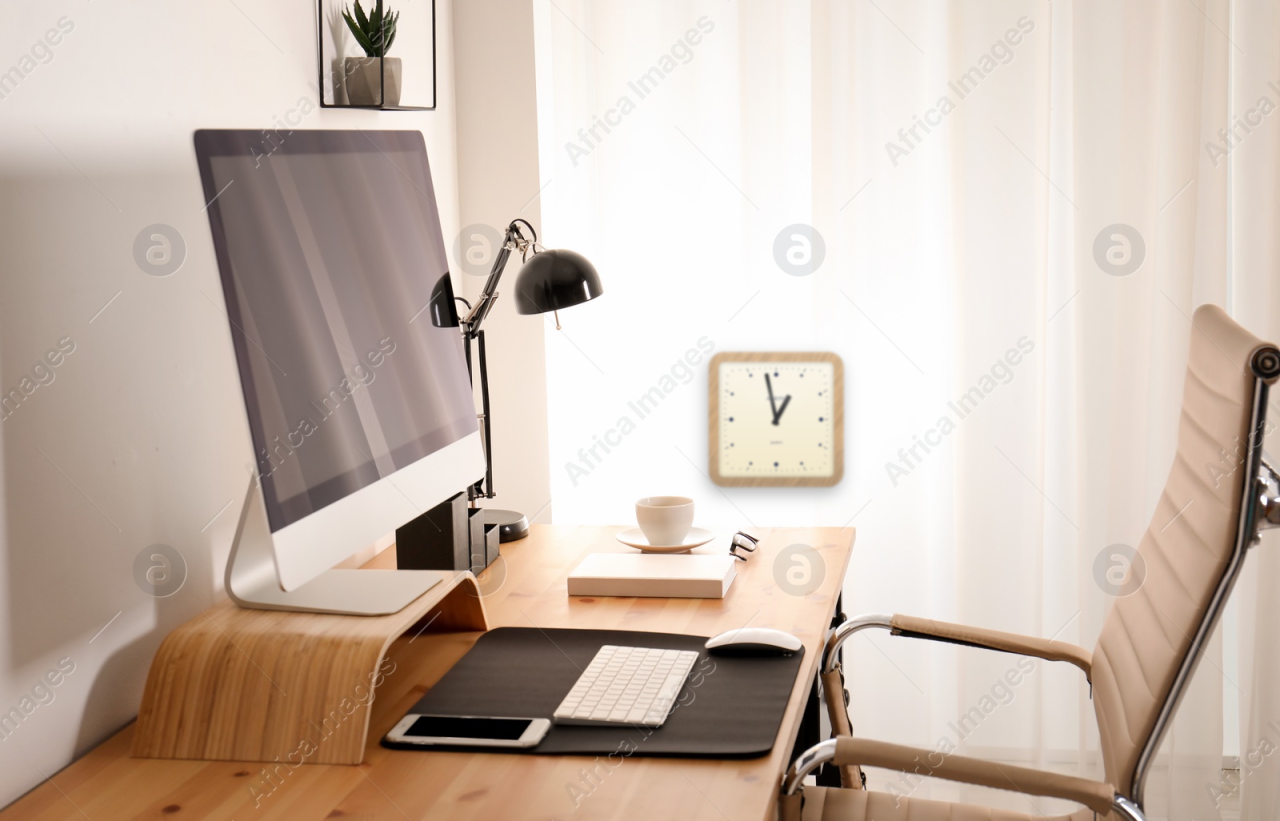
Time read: {"hour": 12, "minute": 58}
